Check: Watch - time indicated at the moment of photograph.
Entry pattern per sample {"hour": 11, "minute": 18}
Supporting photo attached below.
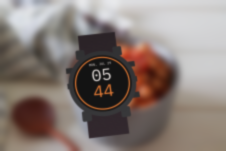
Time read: {"hour": 5, "minute": 44}
